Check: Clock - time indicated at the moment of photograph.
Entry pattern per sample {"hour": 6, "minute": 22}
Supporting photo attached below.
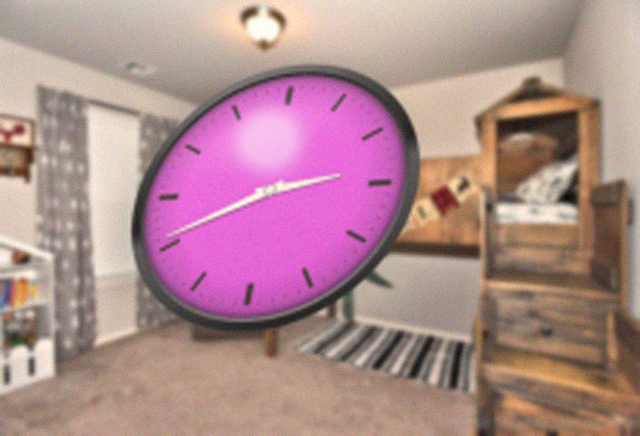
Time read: {"hour": 2, "minute": 41}
